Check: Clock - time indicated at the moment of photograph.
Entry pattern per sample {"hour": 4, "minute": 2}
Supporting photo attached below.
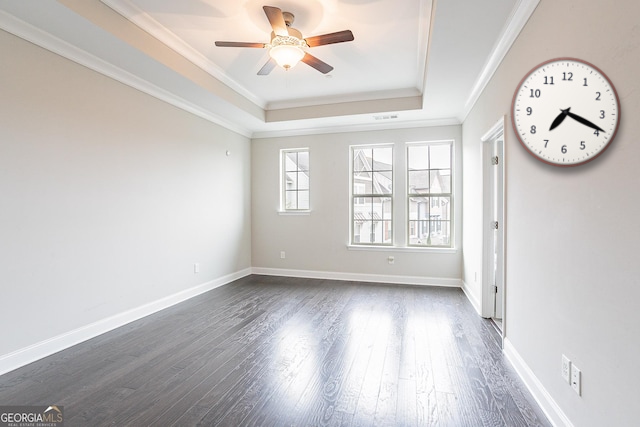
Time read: {"hour": 7, "minute": 19}
